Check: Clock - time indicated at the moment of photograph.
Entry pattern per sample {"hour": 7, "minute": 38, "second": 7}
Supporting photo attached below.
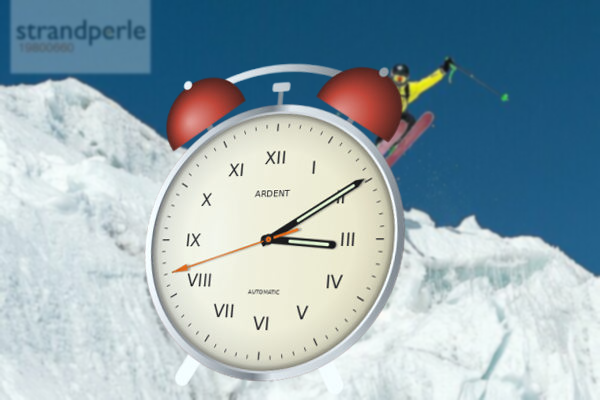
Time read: {"hour": 3, "minute": 9, "second": 42}
